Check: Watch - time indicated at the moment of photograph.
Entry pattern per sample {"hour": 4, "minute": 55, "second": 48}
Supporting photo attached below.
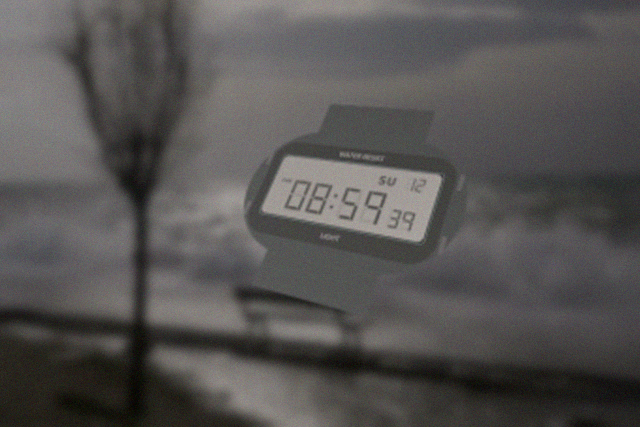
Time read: {"hour": 8, "minute": 59, "second": 39}
